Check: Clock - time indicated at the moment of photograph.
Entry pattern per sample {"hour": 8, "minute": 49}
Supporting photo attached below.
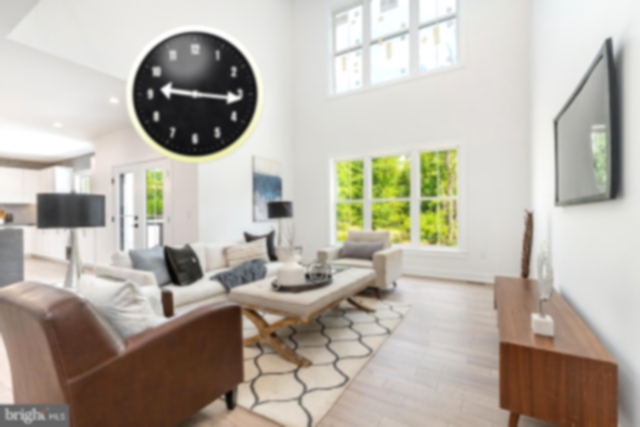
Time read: {"hour": 9, "minute": 16}
